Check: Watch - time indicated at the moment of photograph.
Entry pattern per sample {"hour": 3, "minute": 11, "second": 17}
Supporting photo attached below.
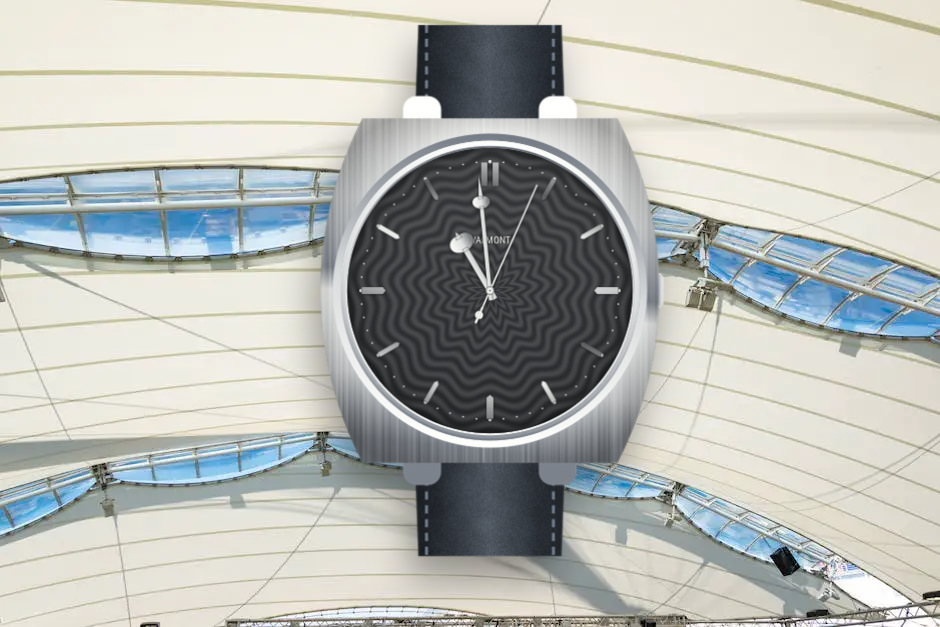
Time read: {"hour": 10, "minute": 59, "second": 4}
